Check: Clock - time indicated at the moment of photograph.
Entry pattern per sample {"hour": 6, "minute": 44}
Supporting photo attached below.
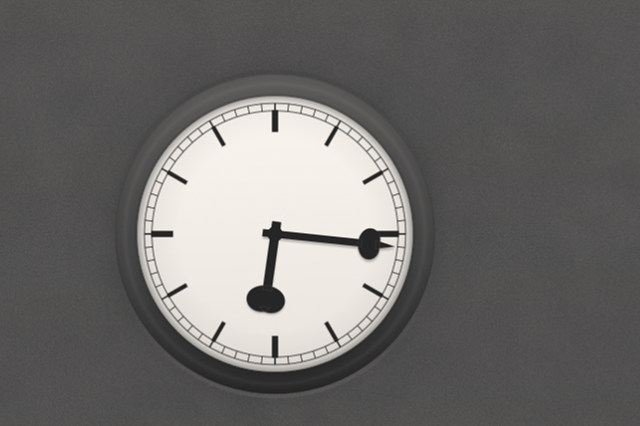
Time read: {"hour": 6, "minute": 16}
